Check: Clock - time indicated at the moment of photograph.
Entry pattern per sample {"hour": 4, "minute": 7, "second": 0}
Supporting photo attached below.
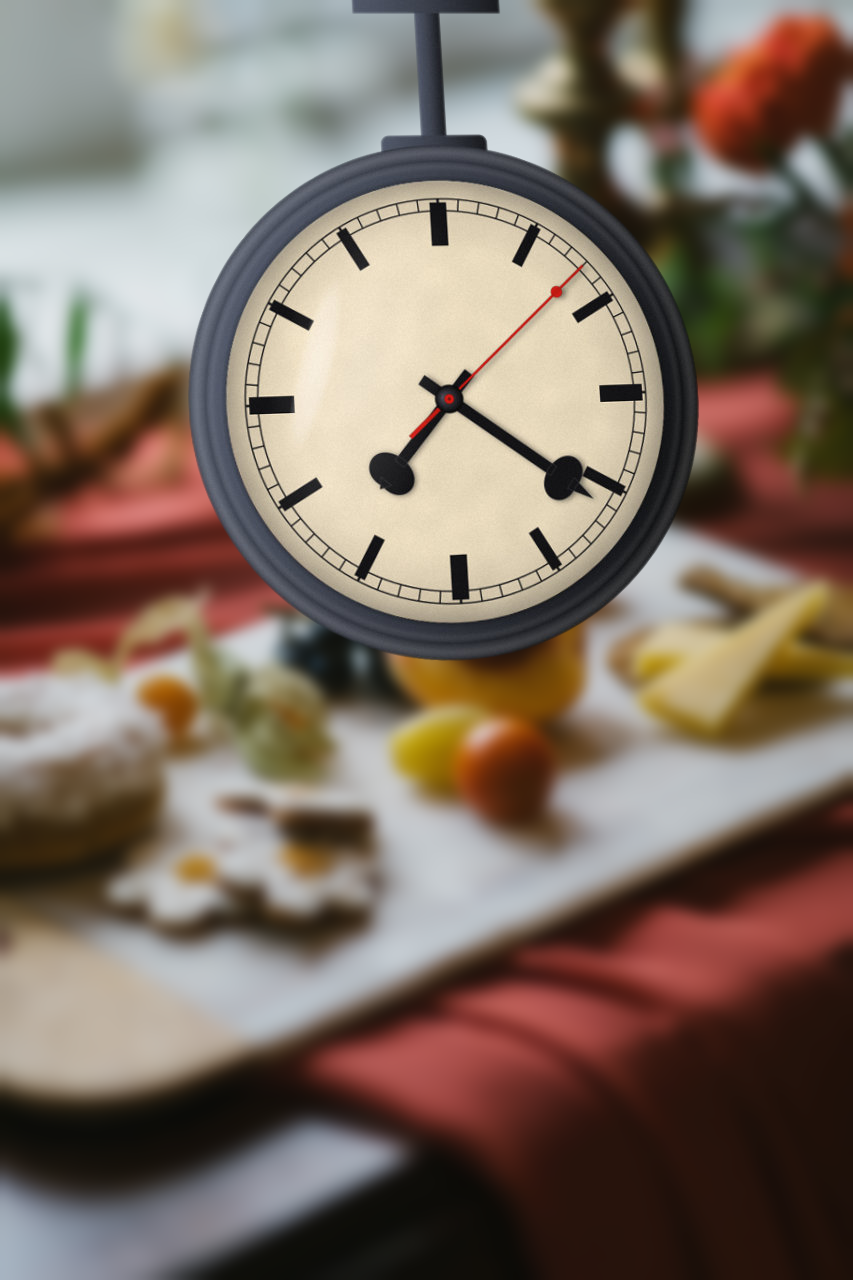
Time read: {"hour": 7, "minute": 21, "second": 8}
